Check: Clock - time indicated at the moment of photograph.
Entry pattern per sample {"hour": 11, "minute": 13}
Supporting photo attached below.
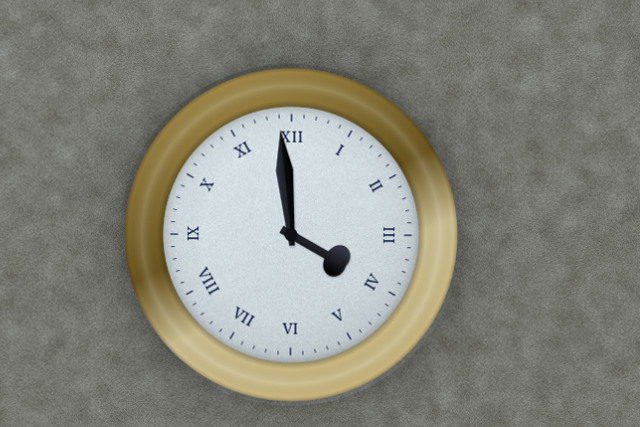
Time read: {"hour": 3, "minute": 59}
